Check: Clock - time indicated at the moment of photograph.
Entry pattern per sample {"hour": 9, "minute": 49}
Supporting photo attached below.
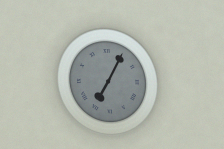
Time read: {"hour": 7, "minute": 5}
